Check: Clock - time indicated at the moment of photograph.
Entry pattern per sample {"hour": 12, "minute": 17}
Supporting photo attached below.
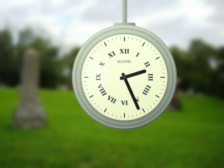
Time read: {"hour": 2, "minute": 26}
